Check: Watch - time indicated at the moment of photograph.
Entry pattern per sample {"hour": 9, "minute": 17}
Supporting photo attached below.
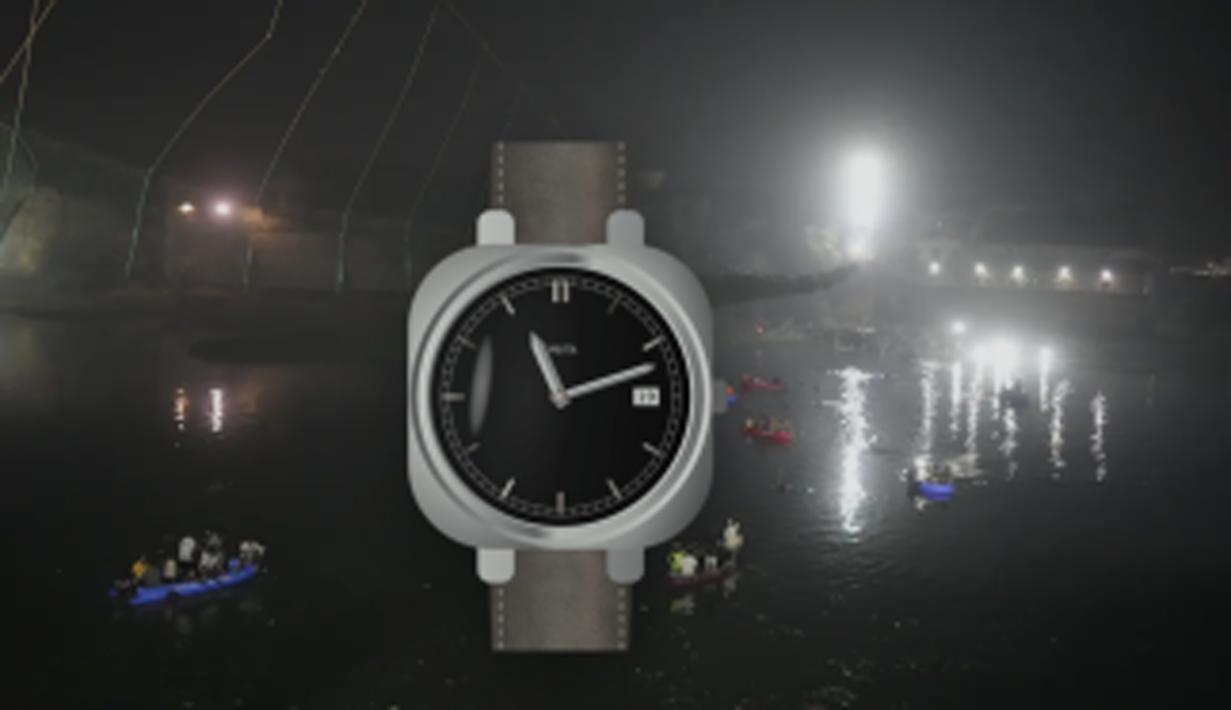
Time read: {"hour": 11, "minute": 12}
